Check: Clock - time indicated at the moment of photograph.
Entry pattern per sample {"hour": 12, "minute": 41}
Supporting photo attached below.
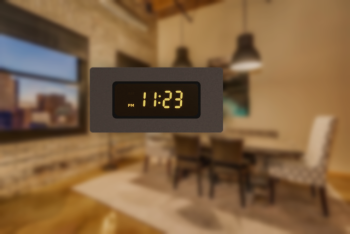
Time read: {"hour": 11, "minute": 23}
